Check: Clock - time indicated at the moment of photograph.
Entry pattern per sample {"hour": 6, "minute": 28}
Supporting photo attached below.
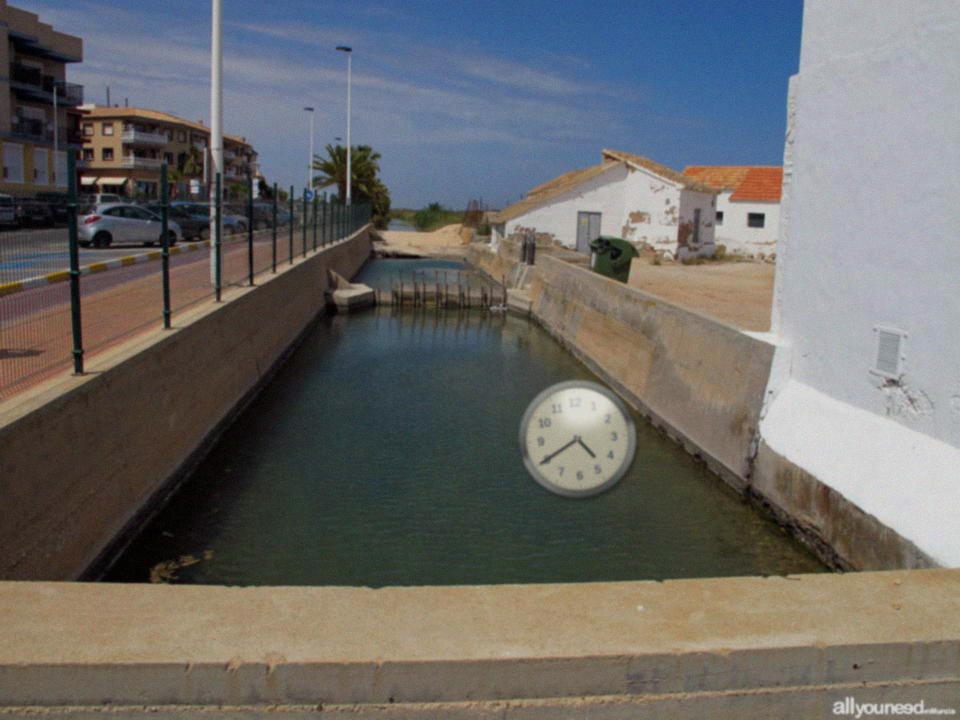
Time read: {"hour": 4, "minute": 40}
